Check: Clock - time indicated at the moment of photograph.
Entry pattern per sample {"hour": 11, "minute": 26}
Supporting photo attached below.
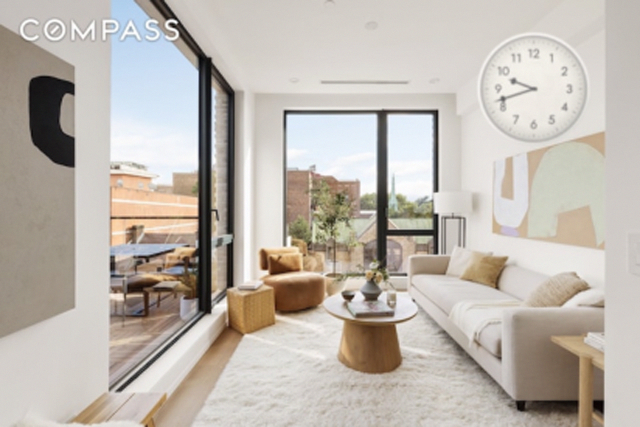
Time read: {"hour": 9, "minute": 42}
